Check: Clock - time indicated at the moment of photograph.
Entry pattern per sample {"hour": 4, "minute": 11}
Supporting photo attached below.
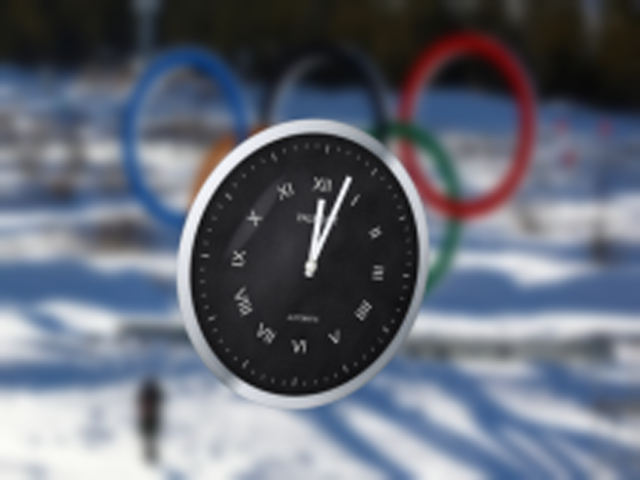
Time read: {"hour": 12, "minute": 3}
